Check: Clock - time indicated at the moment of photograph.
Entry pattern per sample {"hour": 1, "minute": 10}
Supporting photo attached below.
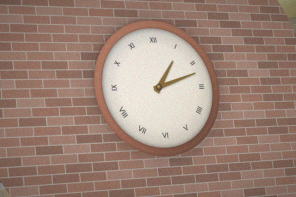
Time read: {"hour": 1, "minute": 12}
